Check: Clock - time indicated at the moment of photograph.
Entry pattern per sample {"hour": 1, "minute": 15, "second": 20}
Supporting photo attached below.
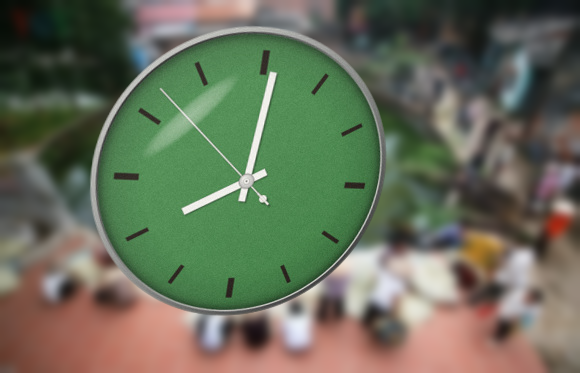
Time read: {"hour": 8, "minute": 0, "second": 52}
